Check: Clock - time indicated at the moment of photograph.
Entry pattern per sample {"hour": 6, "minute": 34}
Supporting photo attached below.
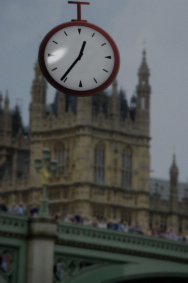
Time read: {"hour": 12, "minute": 36}
